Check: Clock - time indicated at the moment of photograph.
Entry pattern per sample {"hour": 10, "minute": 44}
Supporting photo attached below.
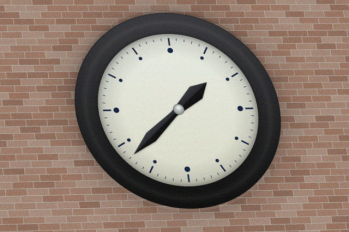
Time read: {"hour": 1, "minute": 38}
